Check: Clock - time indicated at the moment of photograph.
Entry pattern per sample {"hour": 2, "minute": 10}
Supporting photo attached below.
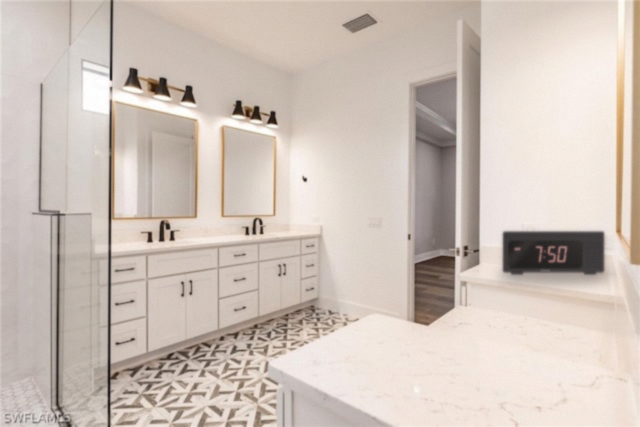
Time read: {"hour": 7, "minute": 50}
